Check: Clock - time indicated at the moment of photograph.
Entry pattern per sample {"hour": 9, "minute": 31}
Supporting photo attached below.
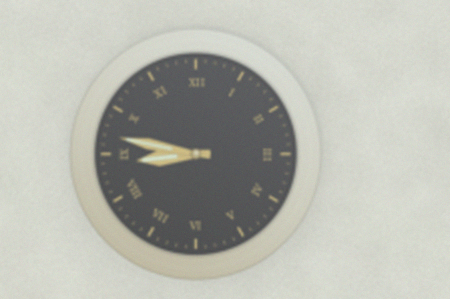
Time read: {"hour": 8, "minute": 47}
